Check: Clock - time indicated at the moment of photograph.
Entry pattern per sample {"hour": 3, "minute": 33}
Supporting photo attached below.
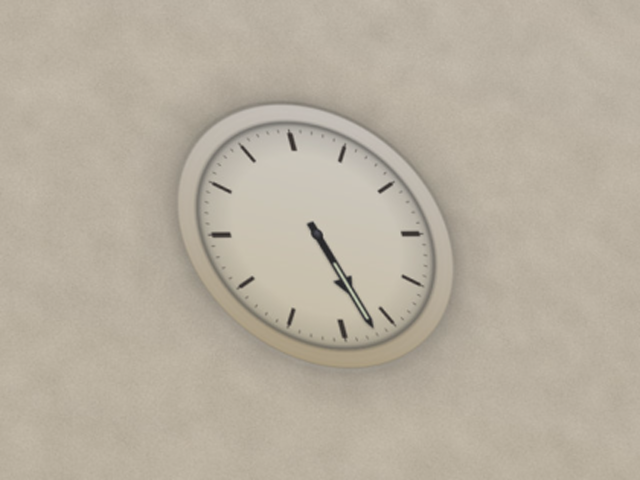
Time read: {"hour": 5, "minute": 27}
